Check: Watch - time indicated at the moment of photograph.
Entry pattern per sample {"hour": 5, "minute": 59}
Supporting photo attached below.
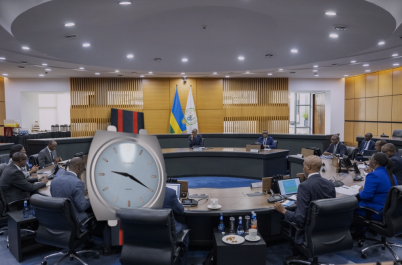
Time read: {"hour": 9, "minute": 20}
